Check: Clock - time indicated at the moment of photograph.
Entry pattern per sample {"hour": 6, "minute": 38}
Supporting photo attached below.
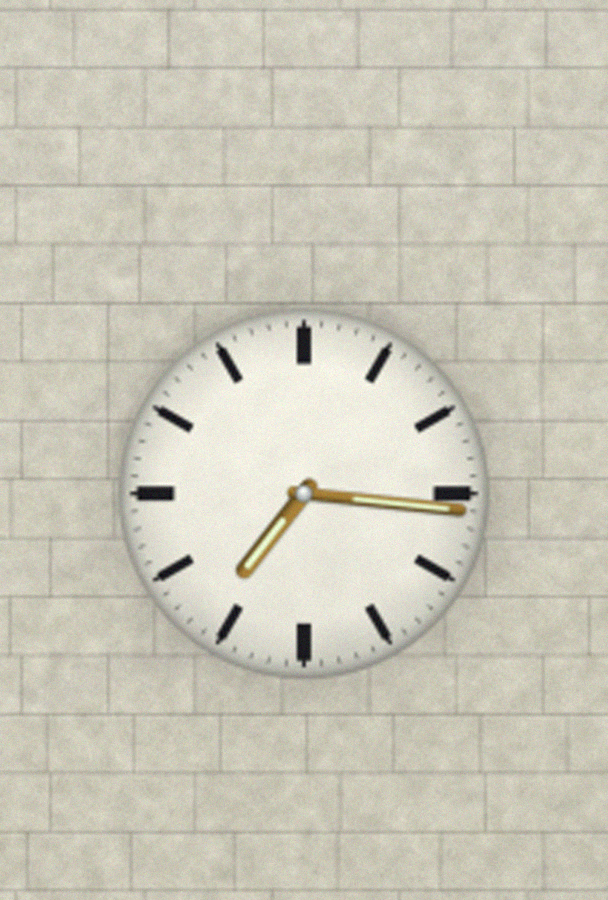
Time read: {"hour": 7, "minute": 16}
